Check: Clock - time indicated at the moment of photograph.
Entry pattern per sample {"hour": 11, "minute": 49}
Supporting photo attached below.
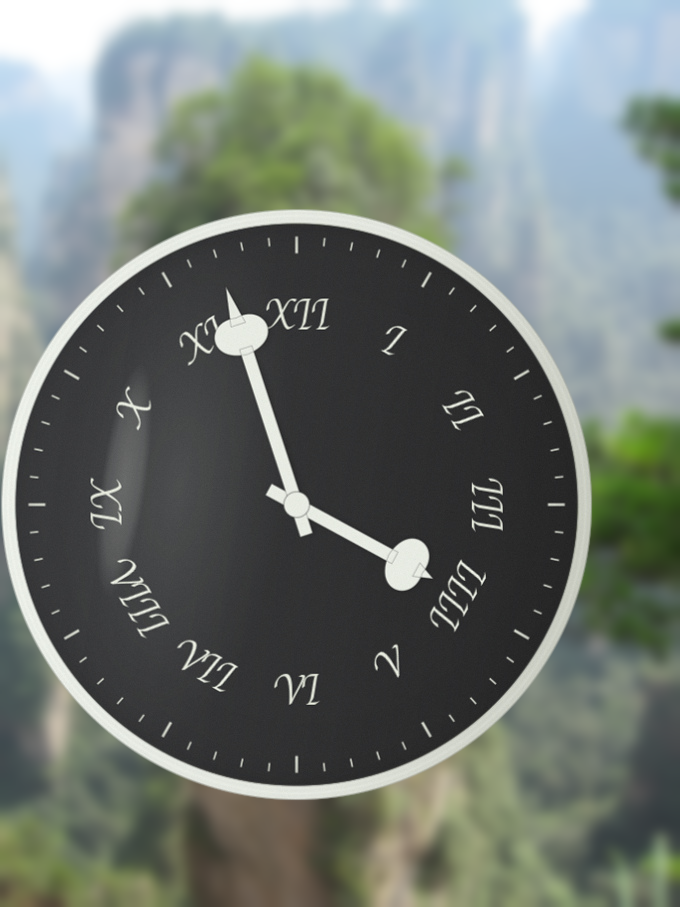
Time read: {"hour": 3, "minute": 57}
